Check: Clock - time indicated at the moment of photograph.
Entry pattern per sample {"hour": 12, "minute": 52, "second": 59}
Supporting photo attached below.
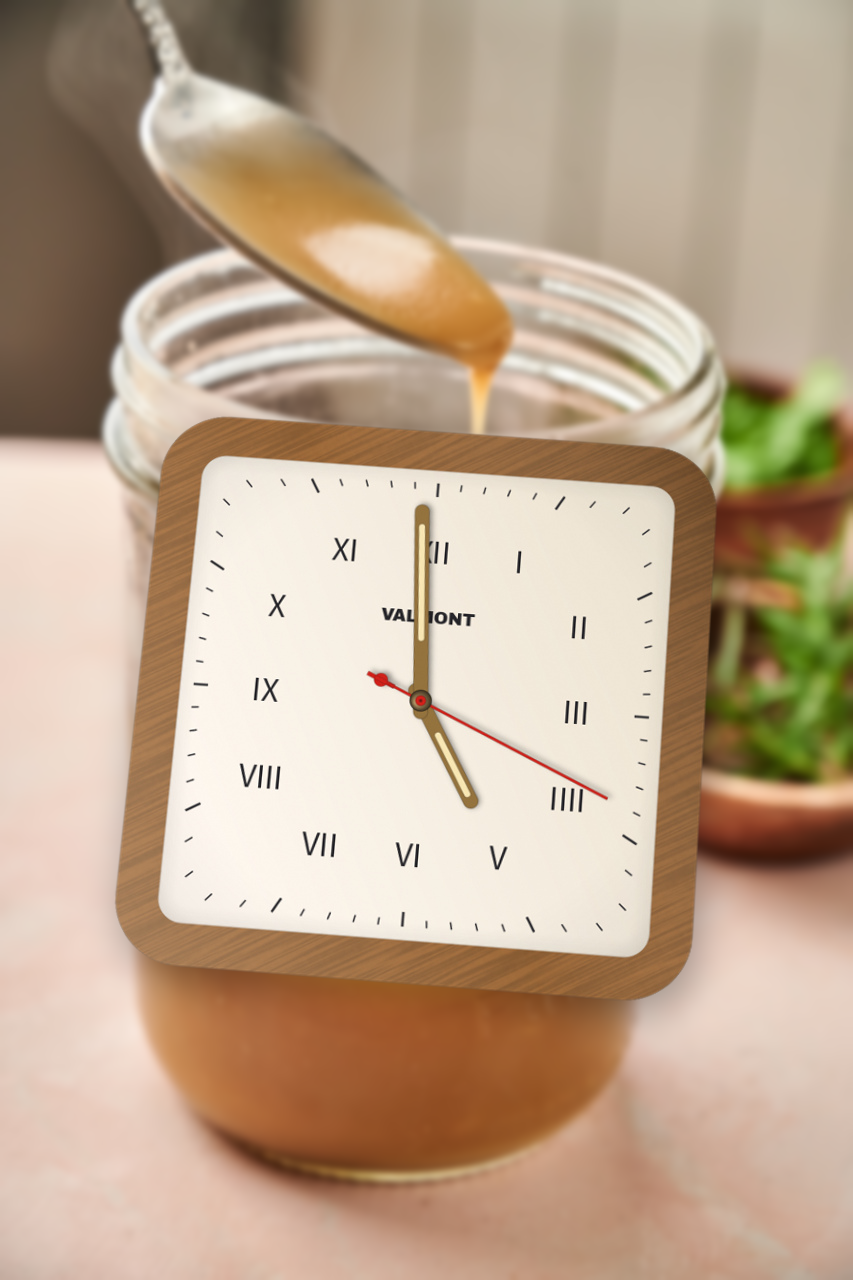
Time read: {"hour": 4, "minute": 59, "second": 19}
